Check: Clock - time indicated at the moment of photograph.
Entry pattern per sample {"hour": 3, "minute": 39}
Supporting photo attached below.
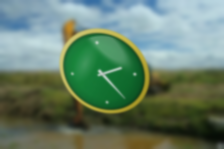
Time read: {"hour": 2, "minute": 24}
